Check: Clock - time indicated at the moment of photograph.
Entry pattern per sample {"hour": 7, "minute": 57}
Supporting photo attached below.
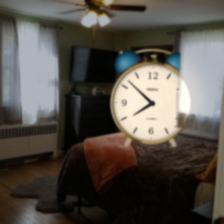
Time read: {"hour": 7, "minute": 52}
